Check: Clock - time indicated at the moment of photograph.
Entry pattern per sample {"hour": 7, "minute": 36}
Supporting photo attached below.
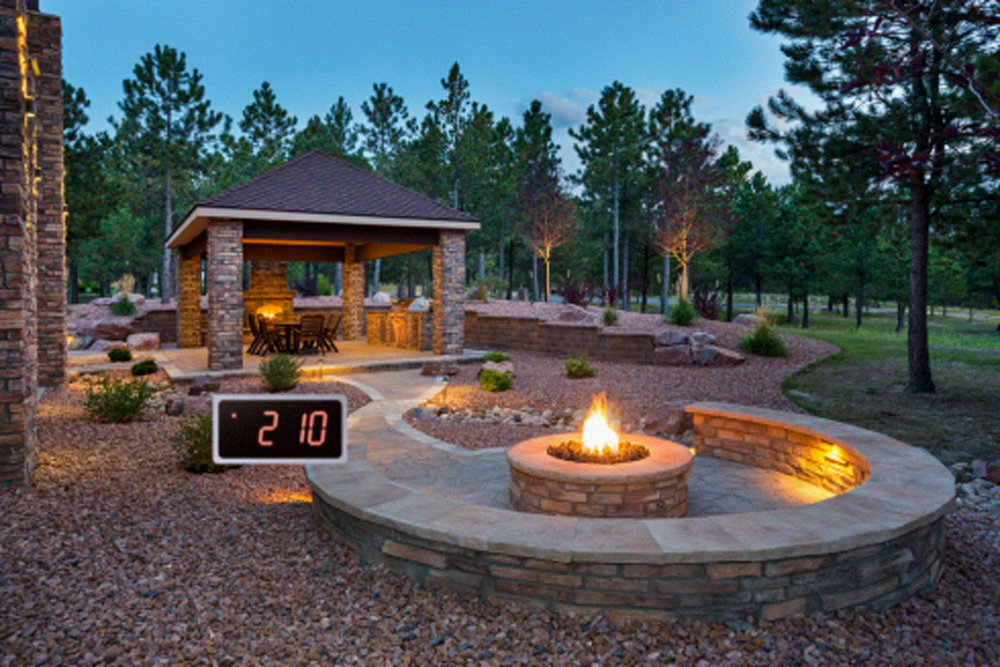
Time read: {"hour": 2, "minute": 10}
